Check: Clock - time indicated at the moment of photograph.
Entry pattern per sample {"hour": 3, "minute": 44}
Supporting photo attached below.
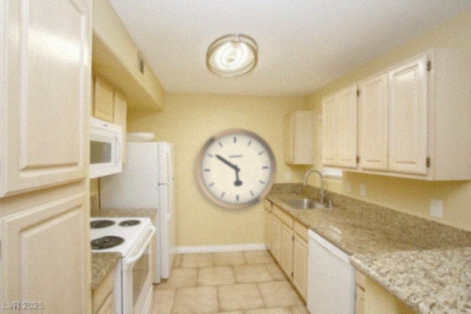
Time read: {"hour": 5, "minute": 51}
